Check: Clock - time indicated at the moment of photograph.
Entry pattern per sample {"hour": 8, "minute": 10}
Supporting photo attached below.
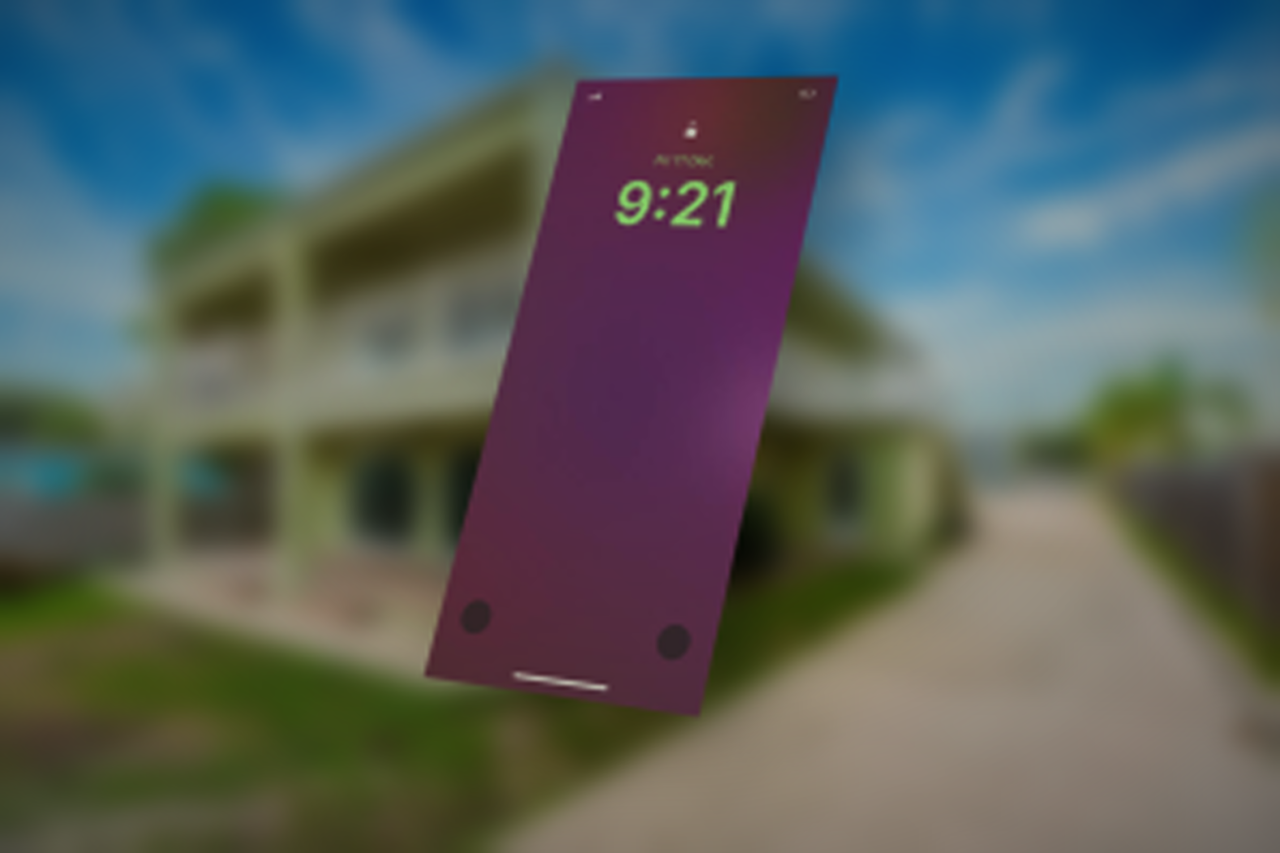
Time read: {"hour": 9, "minute": 21}
